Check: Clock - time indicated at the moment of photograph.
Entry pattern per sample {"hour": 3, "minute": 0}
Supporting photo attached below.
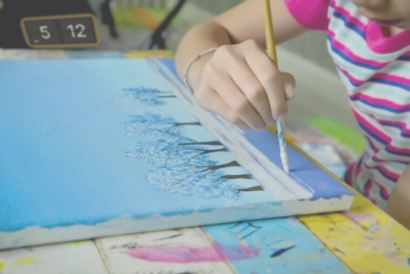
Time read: {"hour": 5, "minute": 12}
